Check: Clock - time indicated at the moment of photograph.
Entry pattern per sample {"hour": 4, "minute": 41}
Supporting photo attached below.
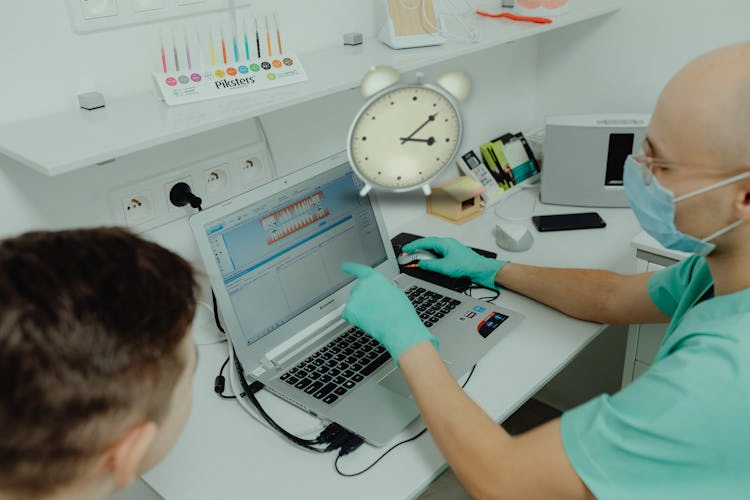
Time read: {"hour": 3, "minute": 7}
